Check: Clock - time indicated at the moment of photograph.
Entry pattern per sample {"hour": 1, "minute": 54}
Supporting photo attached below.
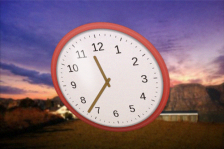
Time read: {"hour": 11, "minute": 37}
